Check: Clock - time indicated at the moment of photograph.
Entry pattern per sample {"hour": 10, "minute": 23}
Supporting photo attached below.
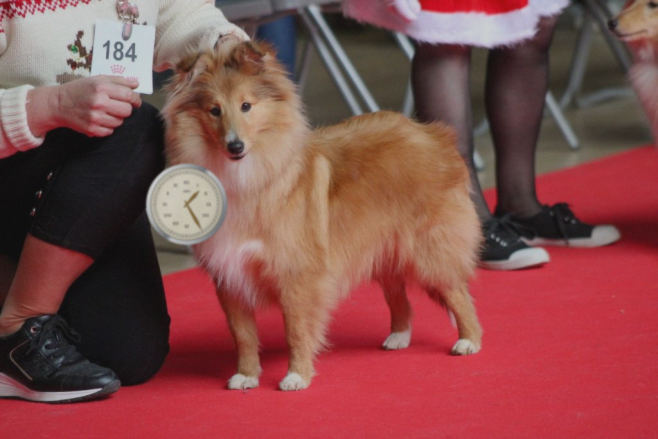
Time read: {"hour": 1, "minute": 25}
